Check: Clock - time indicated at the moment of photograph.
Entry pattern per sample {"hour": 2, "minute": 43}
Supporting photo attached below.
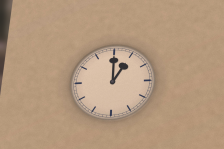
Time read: {"hour": 1, "minute": 0}
